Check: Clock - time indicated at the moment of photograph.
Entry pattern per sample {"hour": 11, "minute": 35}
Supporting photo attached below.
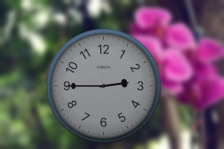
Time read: {"hour": 2, "minute": 45}
